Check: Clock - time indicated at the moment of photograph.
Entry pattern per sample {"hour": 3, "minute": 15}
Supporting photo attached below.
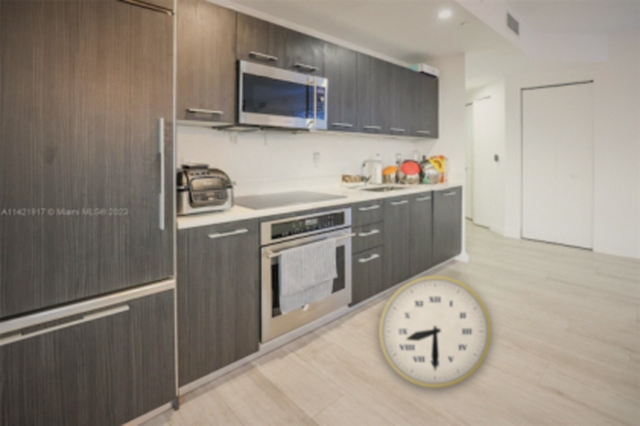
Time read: {"hour": 8, "minute": 30}
